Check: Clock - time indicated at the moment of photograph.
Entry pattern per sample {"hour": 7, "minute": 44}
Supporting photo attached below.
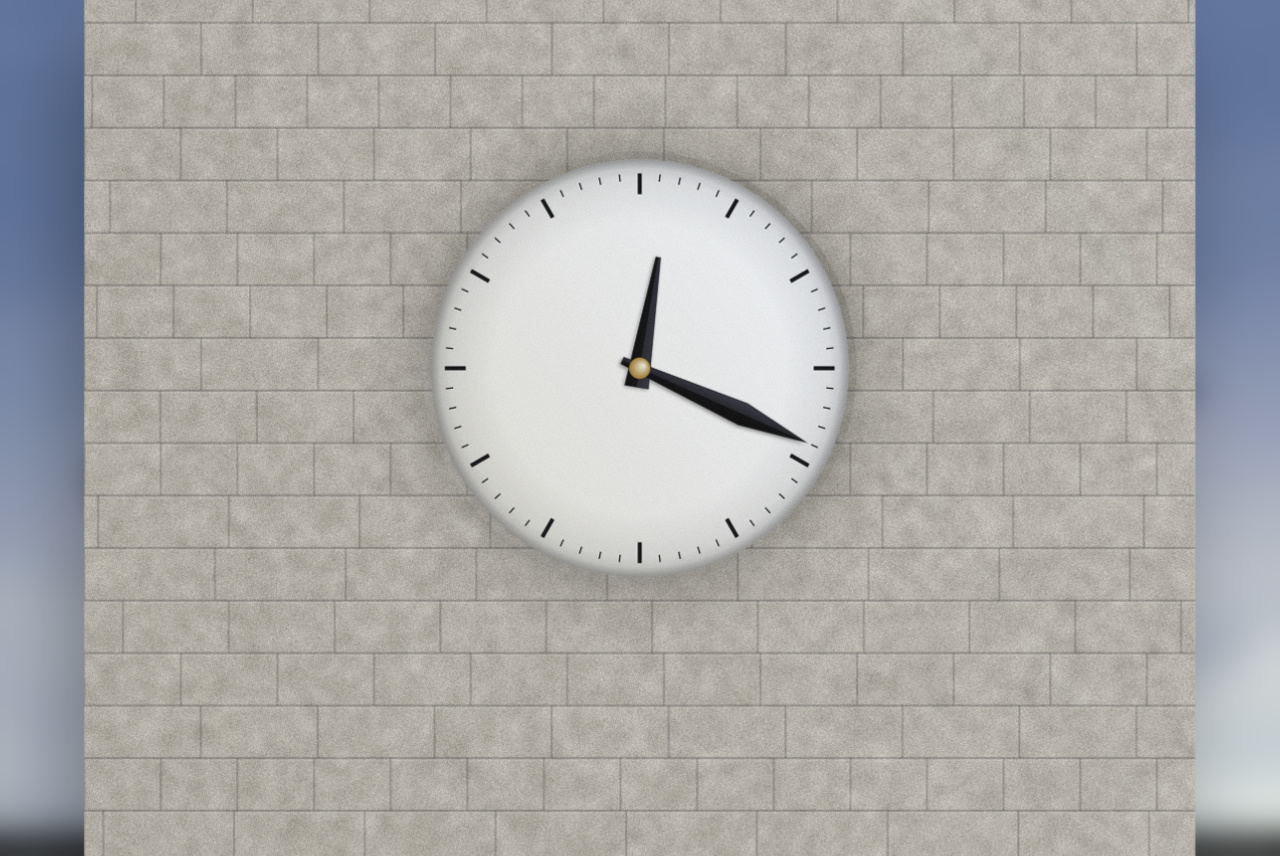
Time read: {"hour": 12, "minute": 19}
